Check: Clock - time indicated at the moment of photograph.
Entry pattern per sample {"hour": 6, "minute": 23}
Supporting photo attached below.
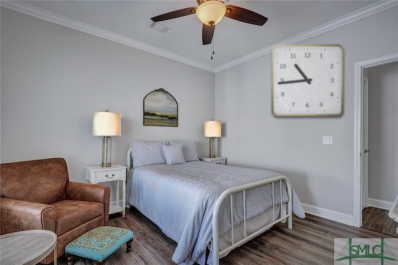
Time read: {"hour": 10, "minute": 44}
